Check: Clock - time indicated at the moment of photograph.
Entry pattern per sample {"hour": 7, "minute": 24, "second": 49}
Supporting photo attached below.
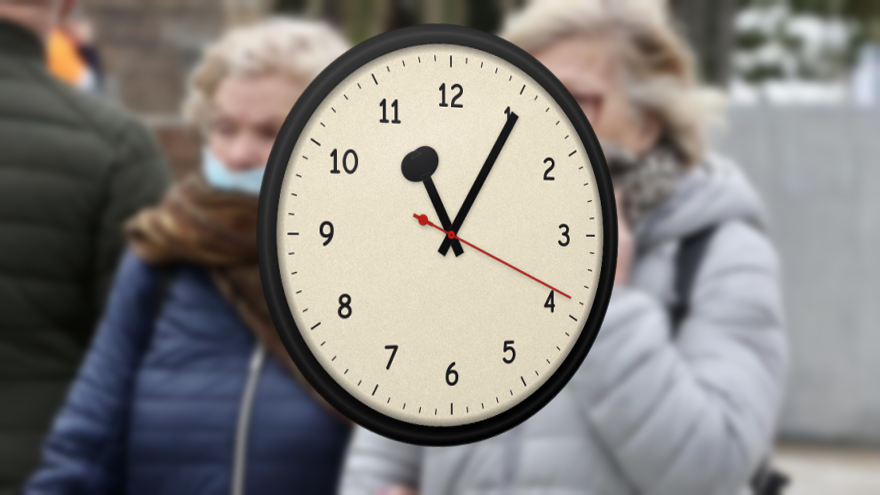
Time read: {"hour": 11, "minute": 5, "second": 19}
